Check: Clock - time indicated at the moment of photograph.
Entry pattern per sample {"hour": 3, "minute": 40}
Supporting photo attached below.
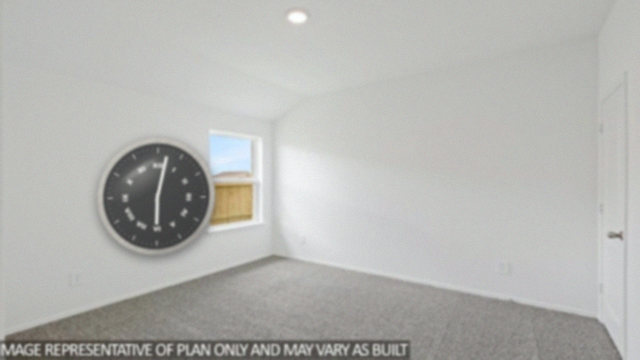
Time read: {"hour": 6, "minute": 2}
